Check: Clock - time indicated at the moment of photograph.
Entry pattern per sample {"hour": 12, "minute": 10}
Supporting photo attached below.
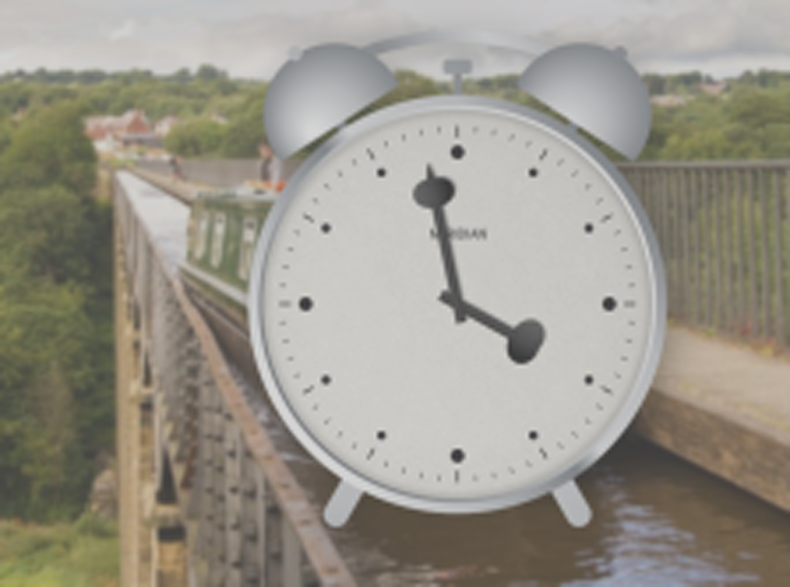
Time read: {"hour": 3, "minute": 58}
